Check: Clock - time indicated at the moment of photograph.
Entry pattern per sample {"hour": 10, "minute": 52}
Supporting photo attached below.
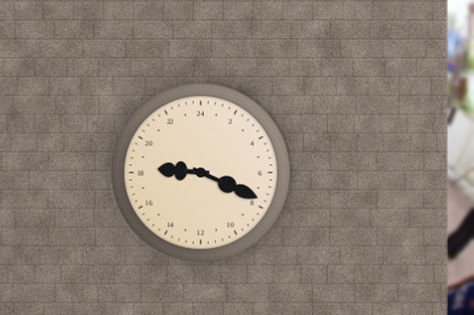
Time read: {"hour": 18, "minute": 19}
